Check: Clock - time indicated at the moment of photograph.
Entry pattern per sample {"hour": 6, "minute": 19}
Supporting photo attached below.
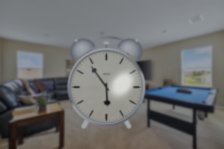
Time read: {"hour": 5, "minute": 54}
